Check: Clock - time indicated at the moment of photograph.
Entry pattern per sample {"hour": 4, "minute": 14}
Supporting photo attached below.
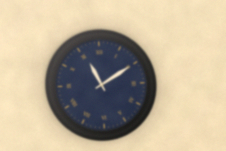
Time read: {"hour": 11, "minute": 10}
